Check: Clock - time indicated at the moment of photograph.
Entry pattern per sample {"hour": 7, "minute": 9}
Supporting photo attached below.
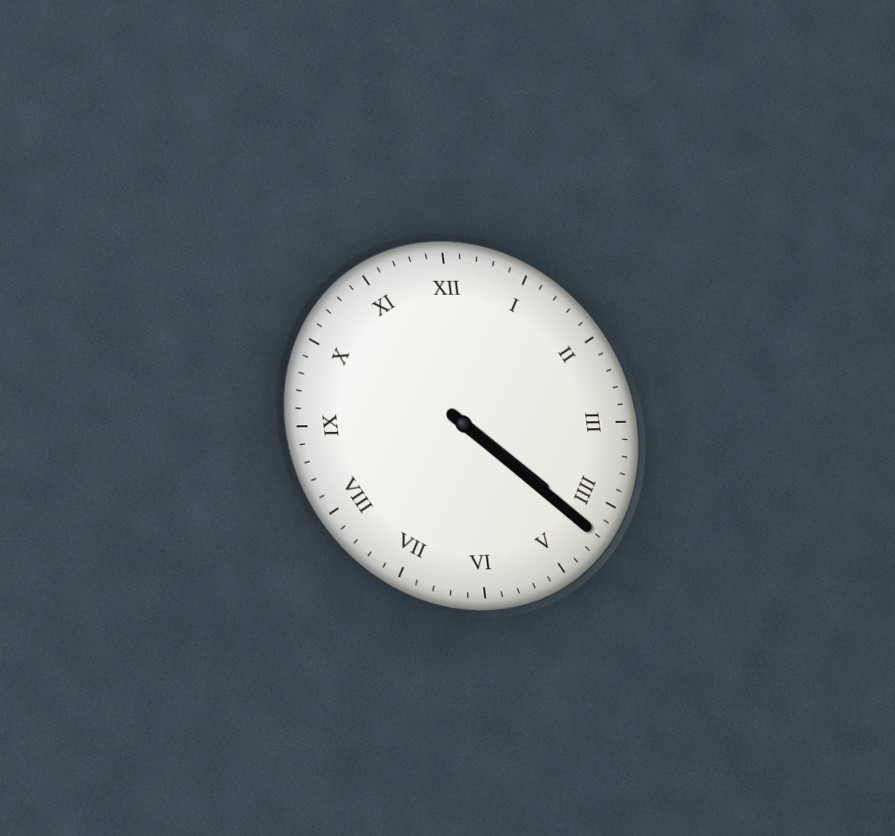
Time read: {"hour": 4, "minute": 22}
